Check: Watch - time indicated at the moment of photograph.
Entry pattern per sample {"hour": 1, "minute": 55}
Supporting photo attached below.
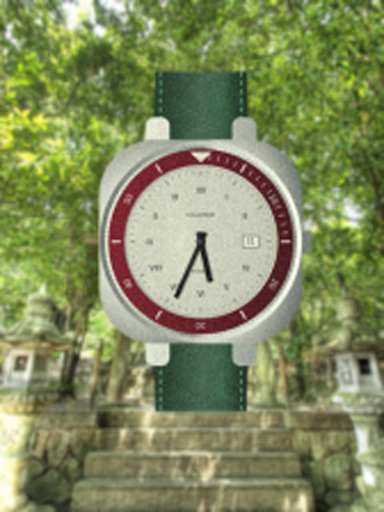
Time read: {"hour": 5, "minute": 34}
